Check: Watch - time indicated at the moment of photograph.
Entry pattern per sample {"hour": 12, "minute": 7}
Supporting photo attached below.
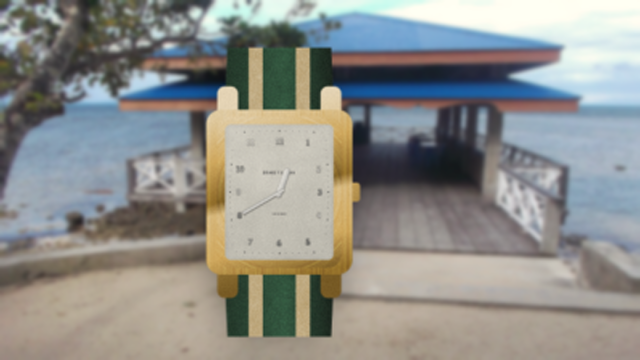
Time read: {"hour": 12, "minute": 40}
